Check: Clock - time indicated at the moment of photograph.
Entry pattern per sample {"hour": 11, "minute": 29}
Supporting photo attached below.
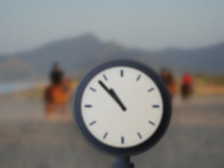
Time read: {"hour": 10, "minute": 53}
